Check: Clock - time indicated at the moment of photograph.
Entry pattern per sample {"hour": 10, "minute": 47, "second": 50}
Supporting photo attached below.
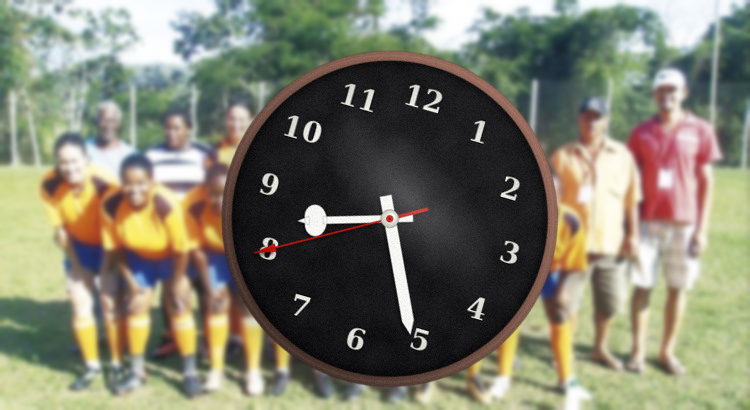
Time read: {"hour": 8, "minute": 25, "second": 40}
